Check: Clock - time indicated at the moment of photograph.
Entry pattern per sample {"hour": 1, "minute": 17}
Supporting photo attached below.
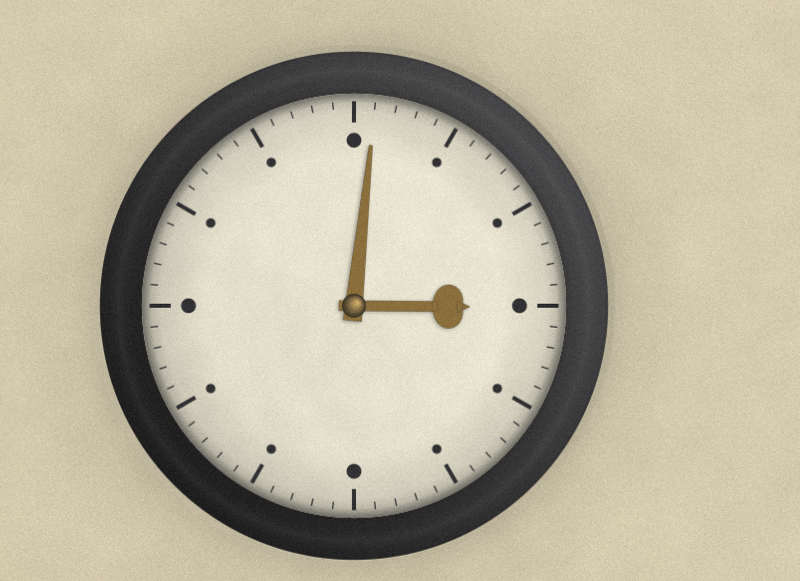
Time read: {"hour": 3, "minute": 1}
